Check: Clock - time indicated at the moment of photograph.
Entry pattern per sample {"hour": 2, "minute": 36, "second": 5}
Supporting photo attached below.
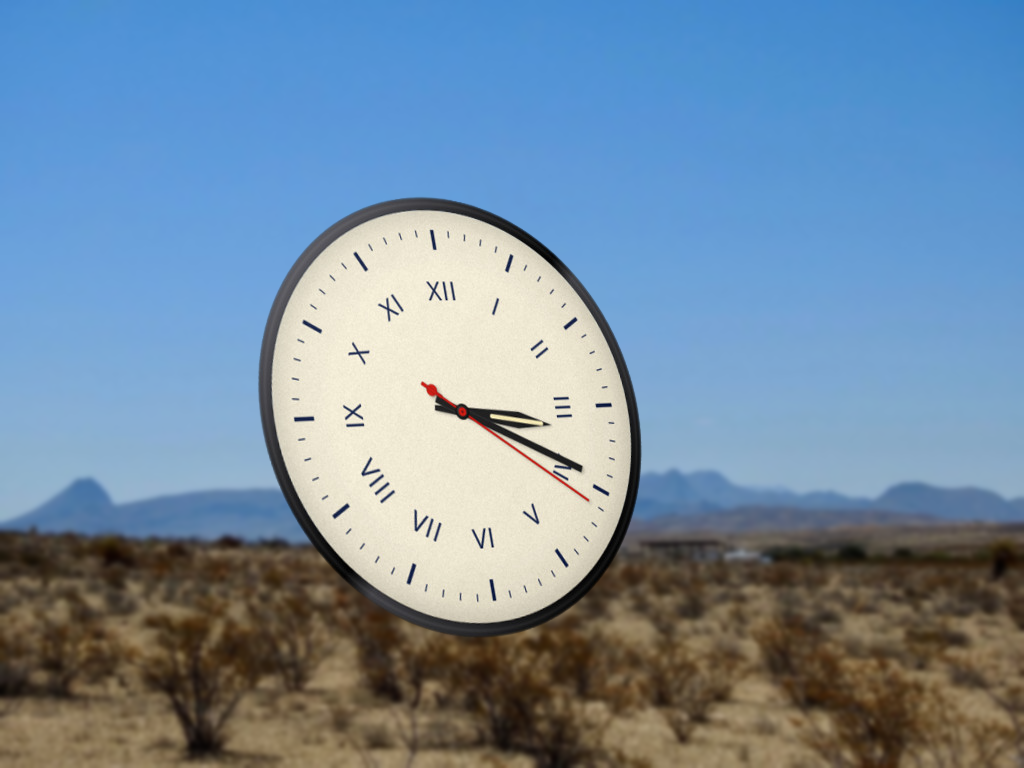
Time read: {"hour": 3, "minute": 19, "second": 21}
